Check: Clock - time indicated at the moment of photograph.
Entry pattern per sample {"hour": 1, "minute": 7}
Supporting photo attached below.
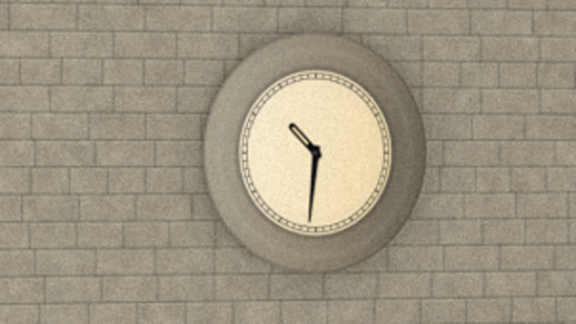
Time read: {"hour": 10, "minute": 31}
